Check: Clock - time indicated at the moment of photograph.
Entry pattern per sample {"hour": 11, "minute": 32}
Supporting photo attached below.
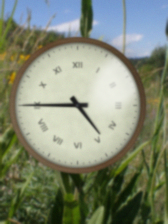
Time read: {"hour": 4, "minute": 45}
